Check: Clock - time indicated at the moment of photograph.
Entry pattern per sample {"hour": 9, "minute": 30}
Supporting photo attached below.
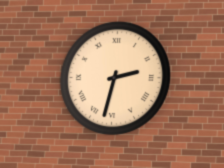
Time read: {"hour": 2, "minute": 32}
